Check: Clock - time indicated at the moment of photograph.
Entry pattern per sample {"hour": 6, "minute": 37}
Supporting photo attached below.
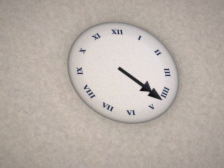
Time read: {"hour": 4, "minute": 22}
